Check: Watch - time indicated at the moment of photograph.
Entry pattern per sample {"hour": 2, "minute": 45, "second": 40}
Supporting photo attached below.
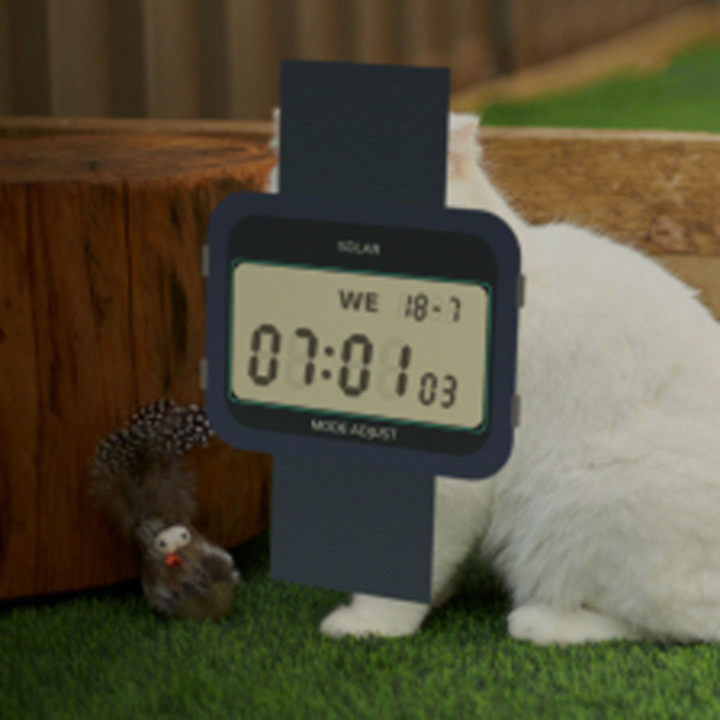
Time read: {"hour": 7, "minute": 1, "second": 3}
